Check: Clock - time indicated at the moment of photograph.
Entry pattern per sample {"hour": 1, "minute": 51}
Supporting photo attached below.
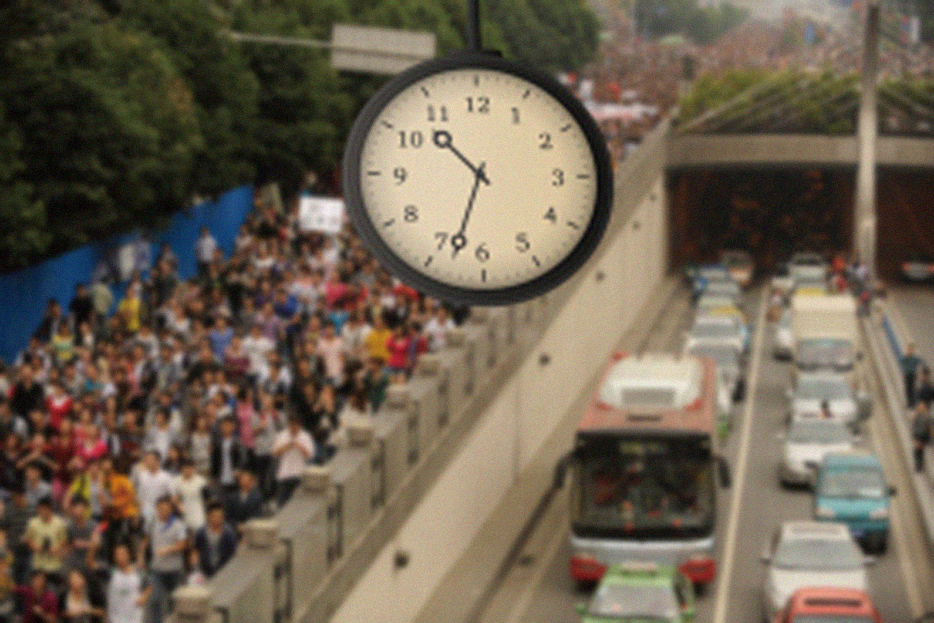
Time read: {"hour": 10, "minute": 33}
